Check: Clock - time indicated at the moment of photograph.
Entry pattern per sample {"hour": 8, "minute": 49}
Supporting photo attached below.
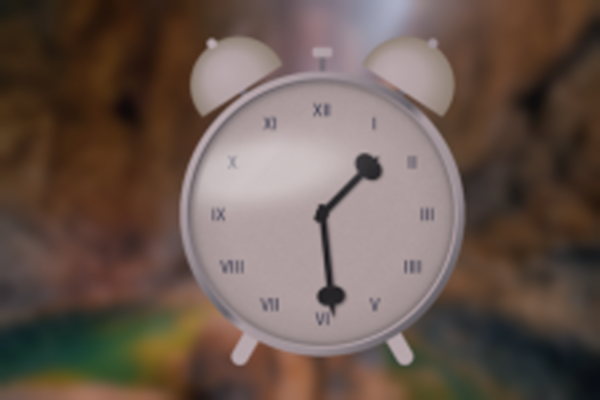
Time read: {"hour": 1, "minute": 29}
